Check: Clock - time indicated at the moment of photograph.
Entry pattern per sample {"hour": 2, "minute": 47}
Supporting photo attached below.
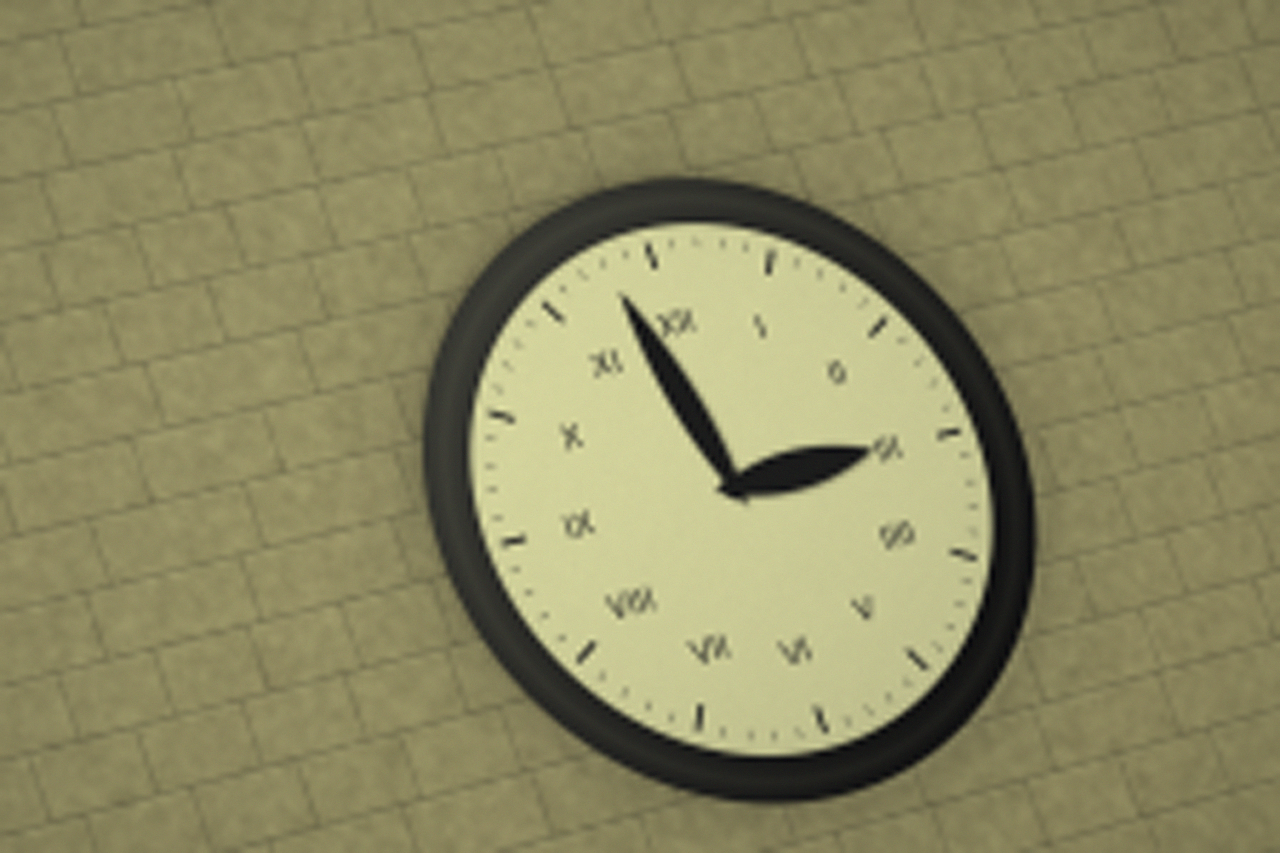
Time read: {"hour": 2, "minute": 58}
